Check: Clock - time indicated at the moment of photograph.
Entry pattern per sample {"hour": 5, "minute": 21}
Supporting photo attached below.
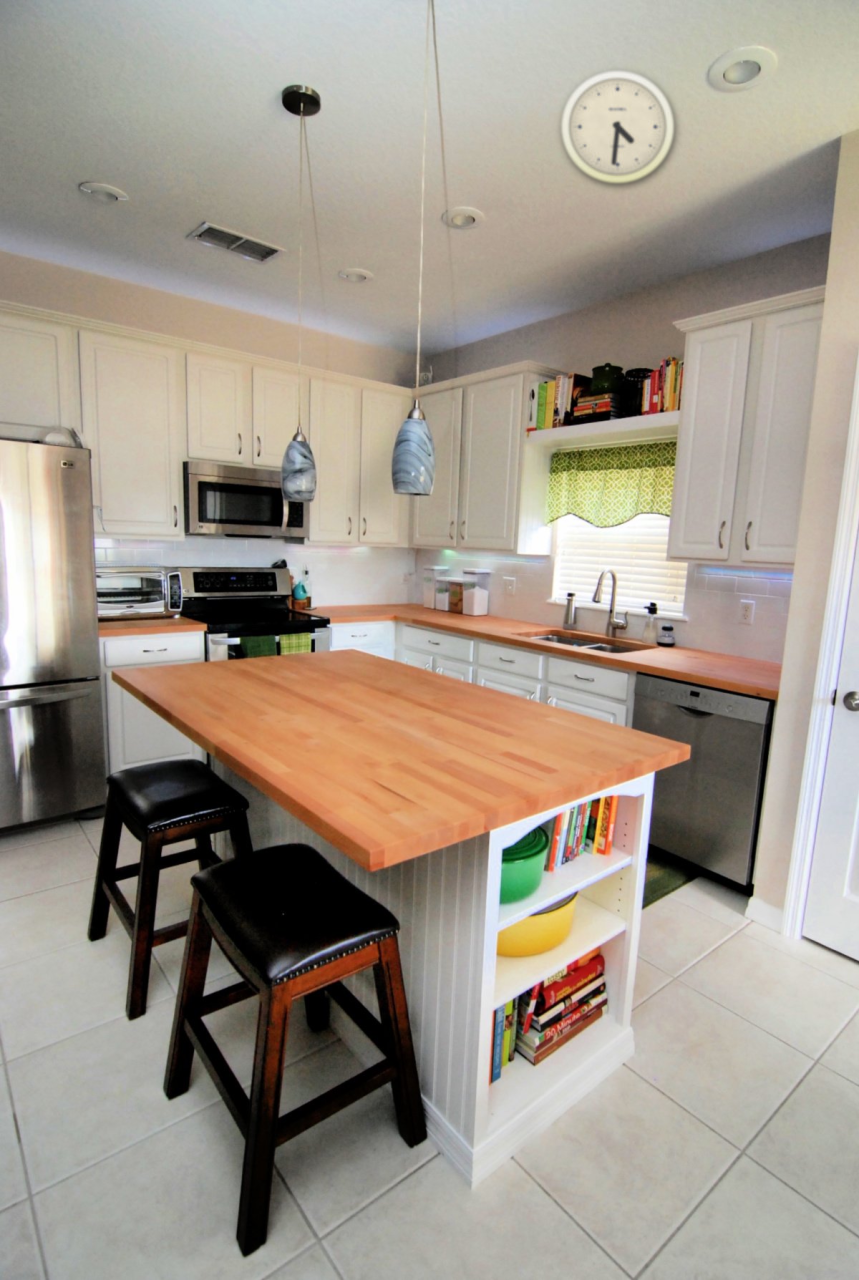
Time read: {"hour": 4, "minute": 31}
